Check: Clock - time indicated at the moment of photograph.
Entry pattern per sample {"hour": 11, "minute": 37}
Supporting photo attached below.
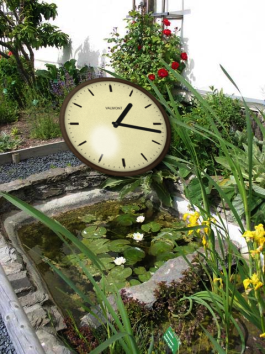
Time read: {"hour": 1, "minute": 17}
